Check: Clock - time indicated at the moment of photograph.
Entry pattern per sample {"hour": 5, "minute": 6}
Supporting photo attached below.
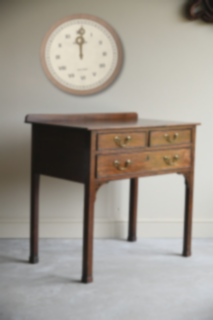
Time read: {"hour": 12, "minute": 1}
